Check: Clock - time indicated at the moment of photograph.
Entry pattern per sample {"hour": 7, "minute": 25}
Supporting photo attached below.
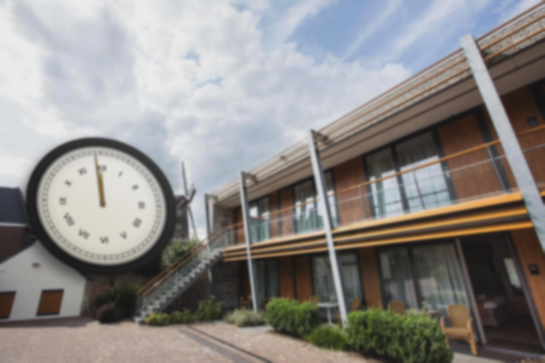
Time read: {"hour": 11, "minute": 59}
